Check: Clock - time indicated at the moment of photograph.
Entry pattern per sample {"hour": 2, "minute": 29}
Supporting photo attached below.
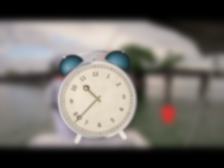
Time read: {"hour": 10, "minute": 38}
